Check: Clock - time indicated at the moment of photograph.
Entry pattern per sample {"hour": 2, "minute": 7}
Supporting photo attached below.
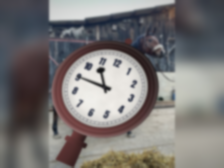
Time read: {"hour": 10, "minute": 45}
